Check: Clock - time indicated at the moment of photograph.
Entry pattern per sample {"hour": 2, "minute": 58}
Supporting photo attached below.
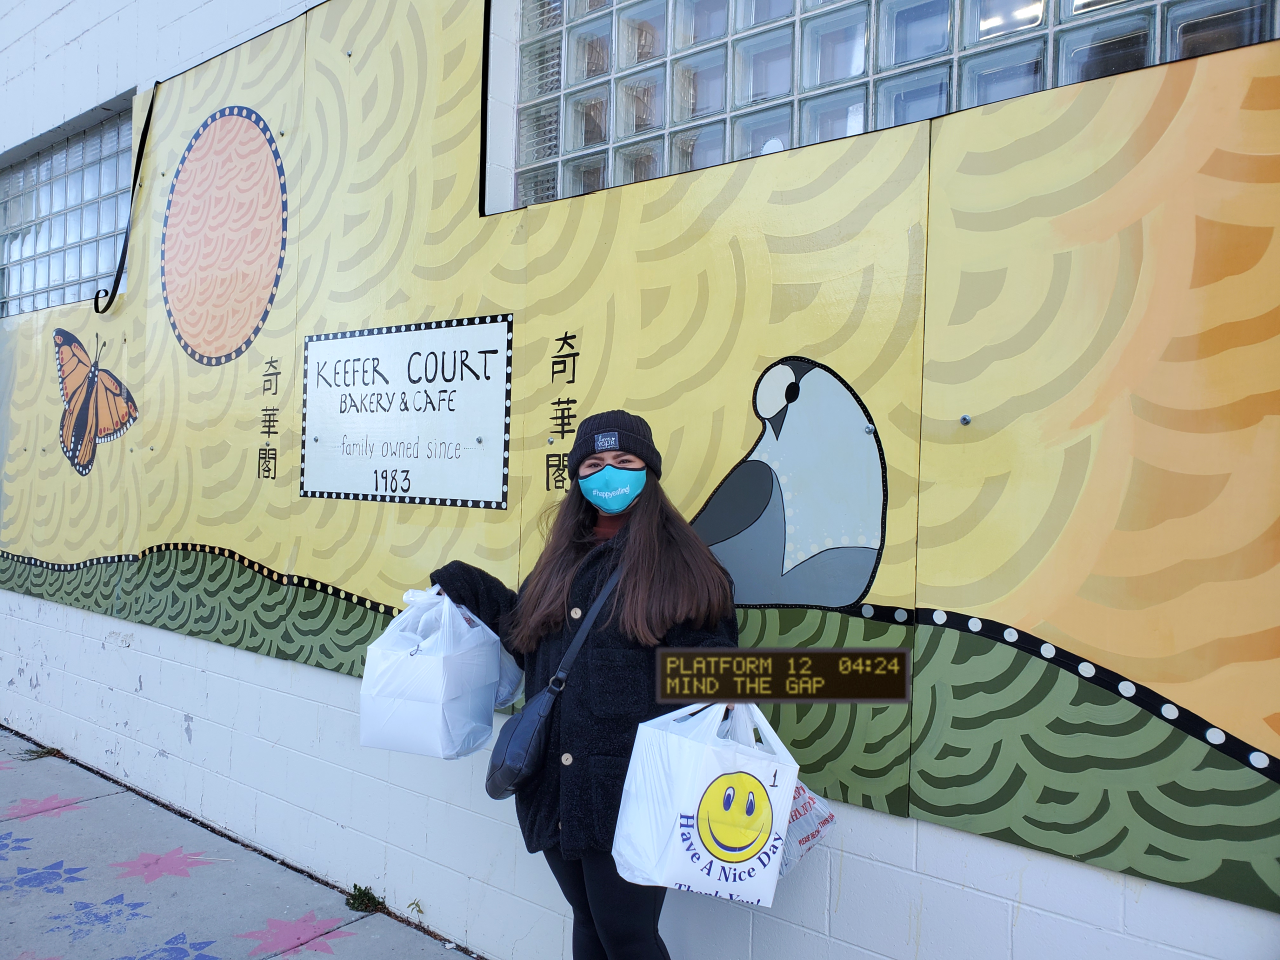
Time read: {"hour": 4, "minute": 24}
